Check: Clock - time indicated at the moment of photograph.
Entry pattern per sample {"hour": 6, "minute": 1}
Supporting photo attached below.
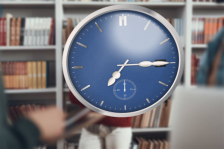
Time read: {"hour": 7, "minute": 15}
